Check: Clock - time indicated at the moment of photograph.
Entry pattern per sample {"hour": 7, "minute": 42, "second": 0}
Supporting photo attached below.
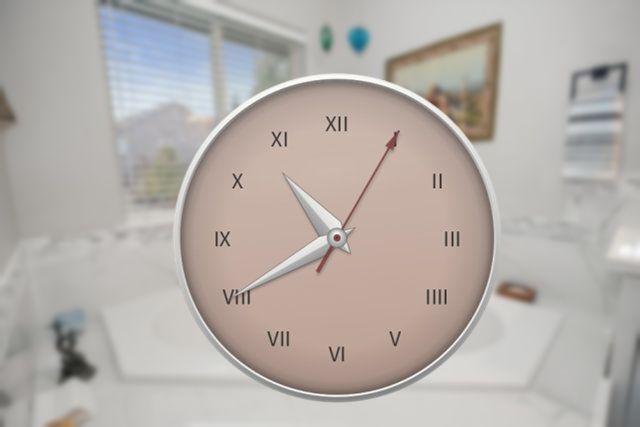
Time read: {"hour": 10, "minute": 40, "second": 5}
